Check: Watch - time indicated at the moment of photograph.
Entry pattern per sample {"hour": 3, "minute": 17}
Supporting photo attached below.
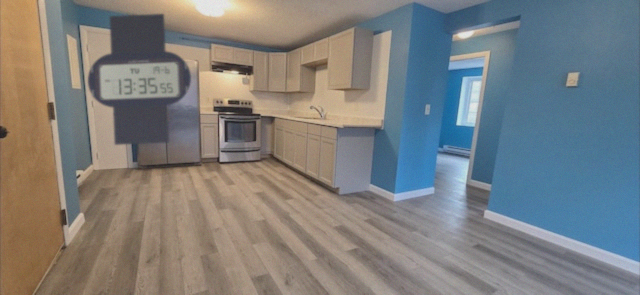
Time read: {"hour": 13, "minute": 35}
